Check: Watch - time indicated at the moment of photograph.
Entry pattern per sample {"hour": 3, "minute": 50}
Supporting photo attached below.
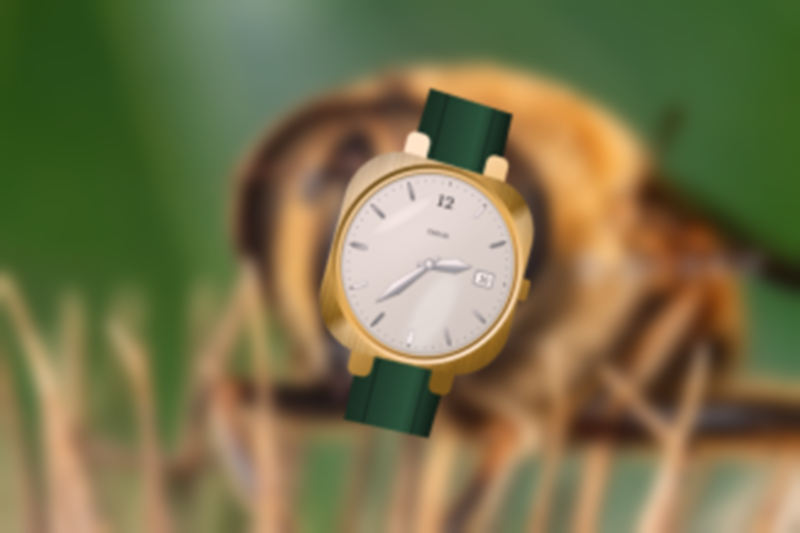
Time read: {"hour": 2, "minute": 37}
